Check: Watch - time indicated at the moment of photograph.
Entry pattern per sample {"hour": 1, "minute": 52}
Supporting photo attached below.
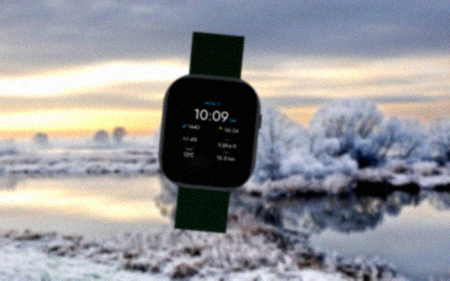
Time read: {"hour": 10, "minute": 9}
